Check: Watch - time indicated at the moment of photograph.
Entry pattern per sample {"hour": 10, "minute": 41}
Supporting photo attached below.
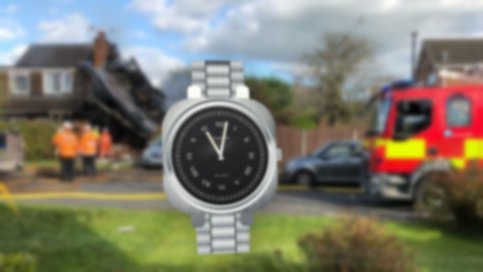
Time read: {"hour": 11, "minute": 2}
